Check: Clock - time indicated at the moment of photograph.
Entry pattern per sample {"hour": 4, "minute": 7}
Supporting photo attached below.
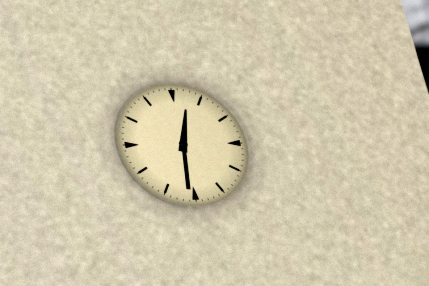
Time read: {"hour": 12, "minute": 31}
